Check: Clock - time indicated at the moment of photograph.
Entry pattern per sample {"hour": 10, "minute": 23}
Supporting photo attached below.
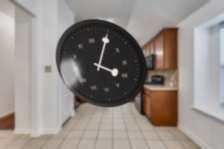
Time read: {"hour": 4, "minute": 5}
